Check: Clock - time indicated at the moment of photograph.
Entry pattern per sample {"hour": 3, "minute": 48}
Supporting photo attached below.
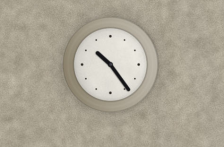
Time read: {"hour": 10, "minute": 24}
